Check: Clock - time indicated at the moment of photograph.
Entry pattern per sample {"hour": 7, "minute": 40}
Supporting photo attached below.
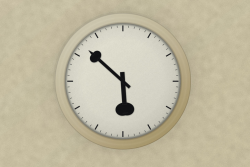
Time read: {"hour": 5, "minute": 52}
